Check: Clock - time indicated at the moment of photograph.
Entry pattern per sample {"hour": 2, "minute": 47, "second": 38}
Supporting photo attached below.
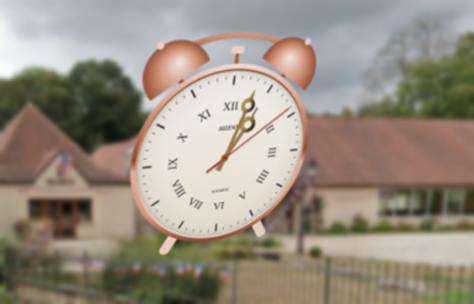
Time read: {"hour": 1, "minute": 3, "second": 9}
